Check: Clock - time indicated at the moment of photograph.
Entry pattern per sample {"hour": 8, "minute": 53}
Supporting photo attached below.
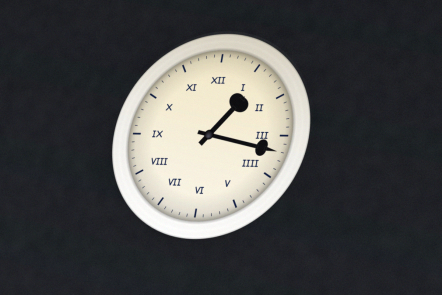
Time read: {"hour": 1, "minute": 17}
